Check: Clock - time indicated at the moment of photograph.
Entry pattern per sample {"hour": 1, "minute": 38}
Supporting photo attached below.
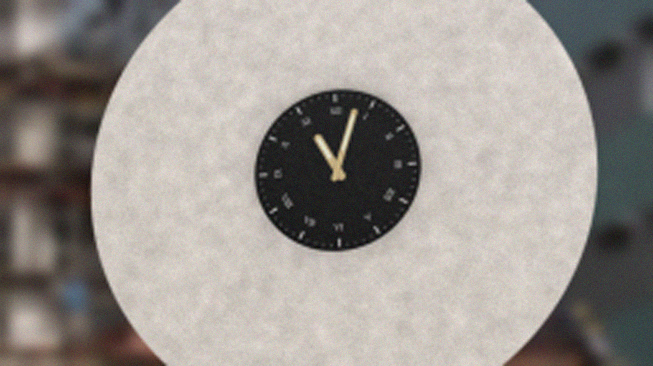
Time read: {"hour": 11, "minute": 3}
